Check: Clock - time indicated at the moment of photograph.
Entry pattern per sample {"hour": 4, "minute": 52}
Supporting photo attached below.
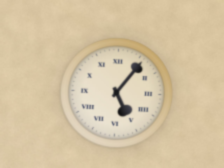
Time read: {"hour": 5, "minute": 6}
